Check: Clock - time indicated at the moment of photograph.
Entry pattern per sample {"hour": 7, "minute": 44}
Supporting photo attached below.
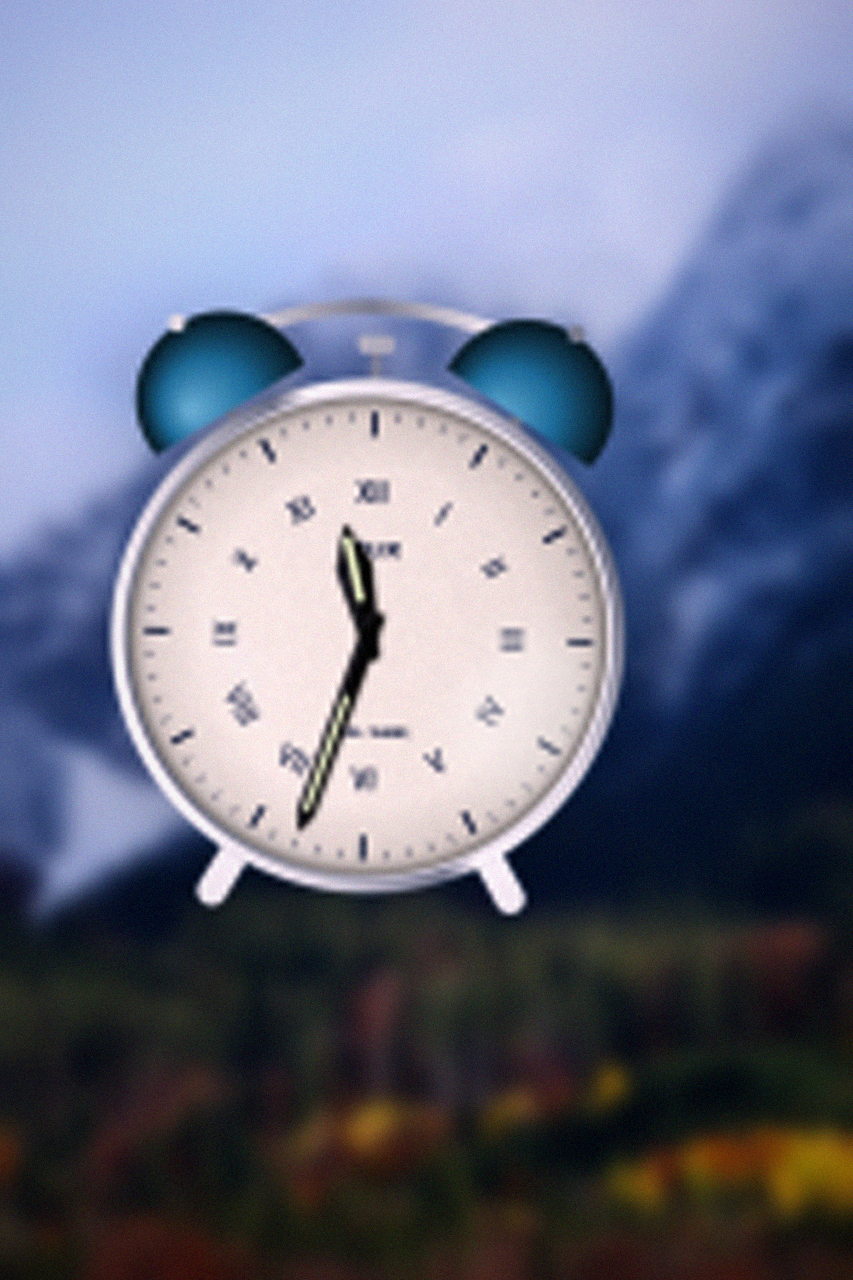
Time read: {"hour": 11, "minute": 33}
